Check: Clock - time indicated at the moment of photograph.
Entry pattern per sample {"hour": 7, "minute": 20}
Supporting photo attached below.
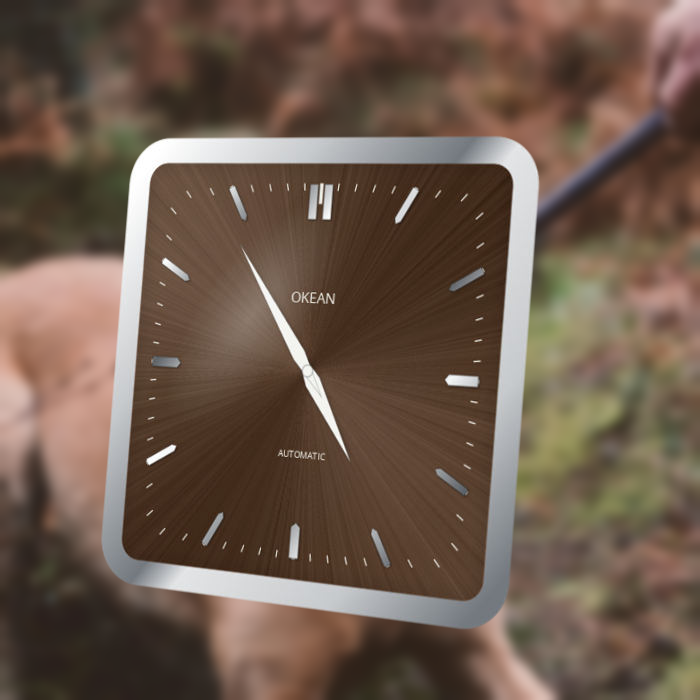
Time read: {"hour": 4, "minute": 54}
